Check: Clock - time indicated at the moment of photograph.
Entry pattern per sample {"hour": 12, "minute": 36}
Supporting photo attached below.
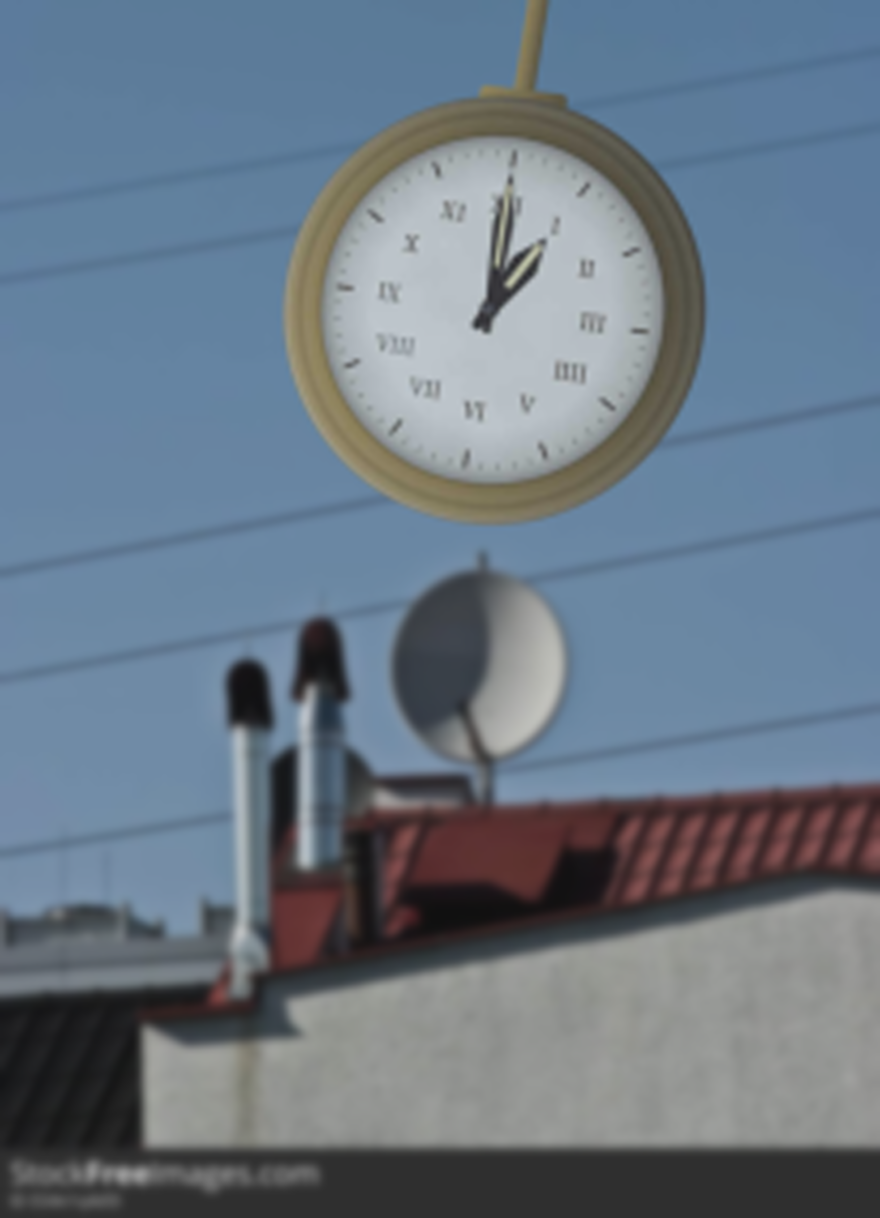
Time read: {"hour": 1, "minute": 0}
